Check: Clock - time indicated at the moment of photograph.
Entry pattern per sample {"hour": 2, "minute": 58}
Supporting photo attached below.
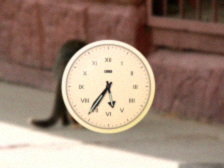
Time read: {"hour": 5, "minute": 36}
